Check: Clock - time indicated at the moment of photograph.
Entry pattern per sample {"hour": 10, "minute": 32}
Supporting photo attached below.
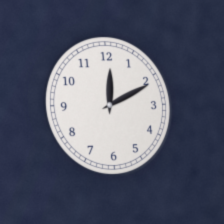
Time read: {"hour": 12, "minute": 11}
